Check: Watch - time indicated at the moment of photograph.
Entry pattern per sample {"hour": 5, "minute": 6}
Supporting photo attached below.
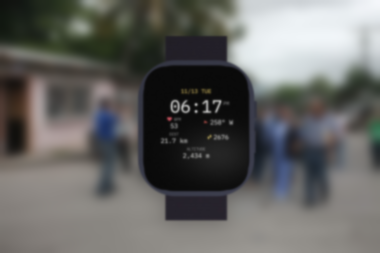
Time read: {"hour": 6, "minute": 17}
